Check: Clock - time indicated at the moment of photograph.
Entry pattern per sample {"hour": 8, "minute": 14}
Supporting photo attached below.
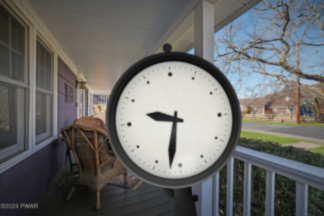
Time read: {"hour": 9, "minute": 32}
